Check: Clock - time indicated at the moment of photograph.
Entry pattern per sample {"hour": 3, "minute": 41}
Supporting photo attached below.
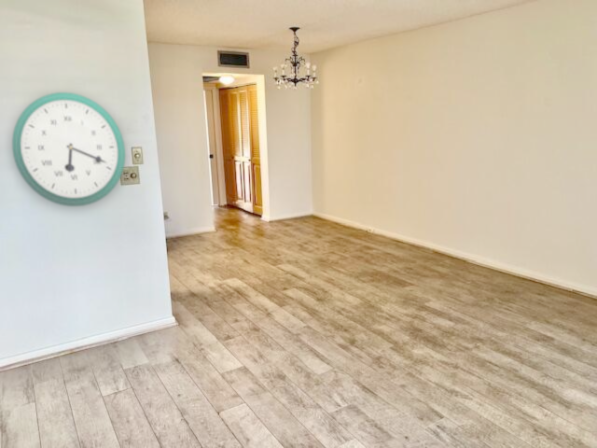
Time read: {"hour": 6, "minute": 19}
